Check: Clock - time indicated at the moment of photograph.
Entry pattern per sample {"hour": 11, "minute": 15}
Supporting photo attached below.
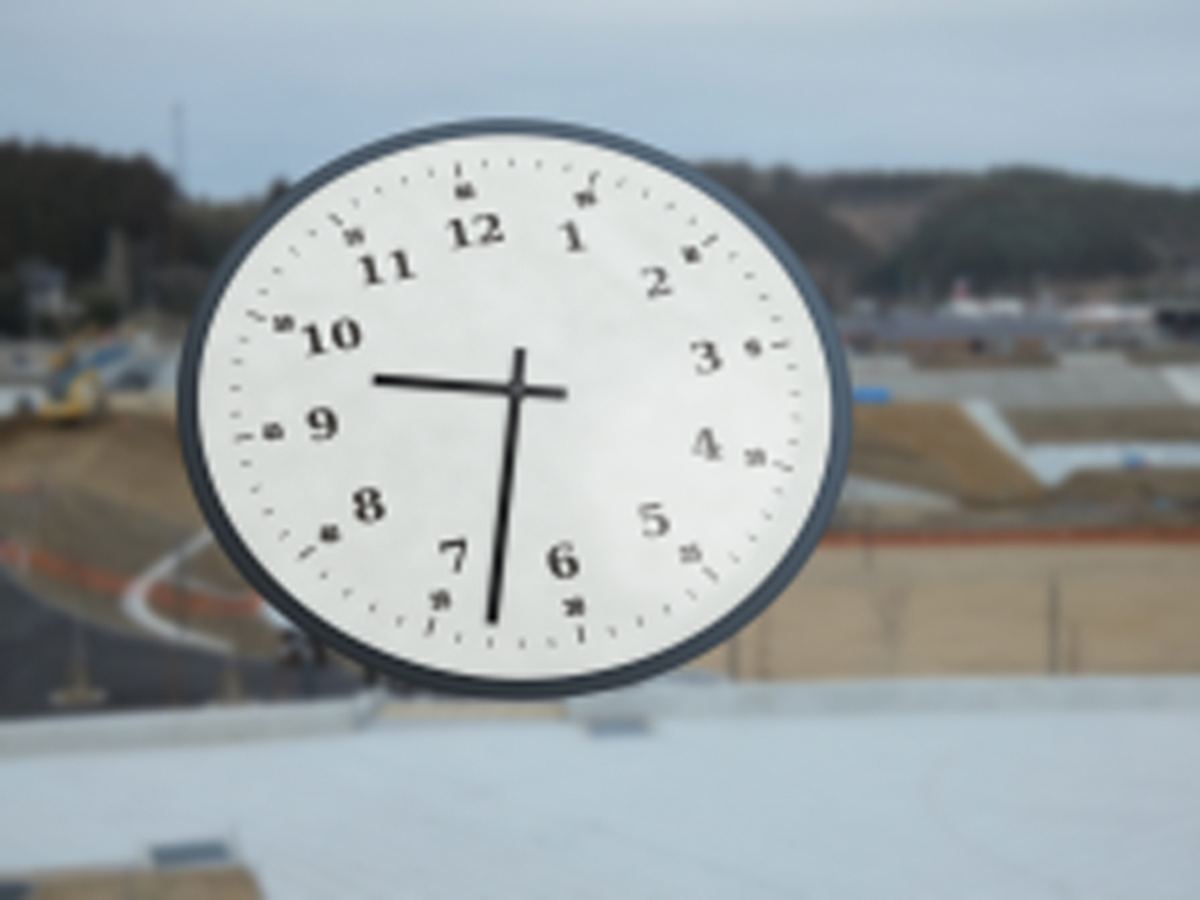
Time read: {"hour": 9, "minute": 33}
